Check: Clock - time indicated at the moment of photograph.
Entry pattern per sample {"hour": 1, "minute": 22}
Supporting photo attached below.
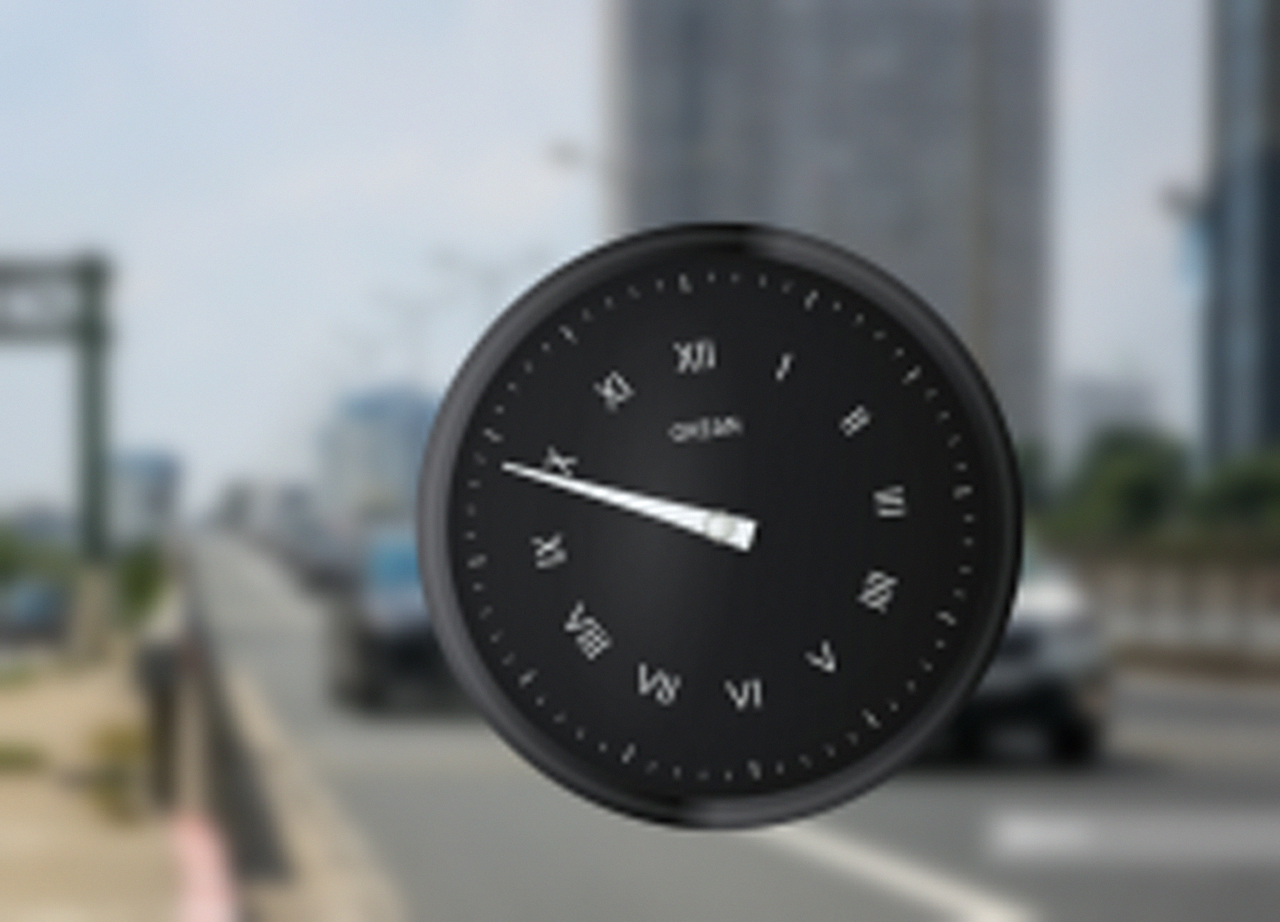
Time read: {"hour": 9, "minute": 49}
